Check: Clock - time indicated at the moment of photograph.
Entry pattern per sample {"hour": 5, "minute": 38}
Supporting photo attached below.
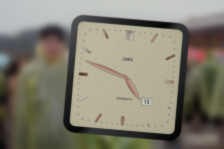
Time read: {"hour": 4, "minute": 48}
